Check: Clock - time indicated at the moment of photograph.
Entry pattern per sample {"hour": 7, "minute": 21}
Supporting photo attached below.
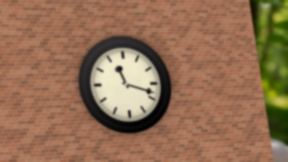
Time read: {"hour": 11, "minute": 18}
